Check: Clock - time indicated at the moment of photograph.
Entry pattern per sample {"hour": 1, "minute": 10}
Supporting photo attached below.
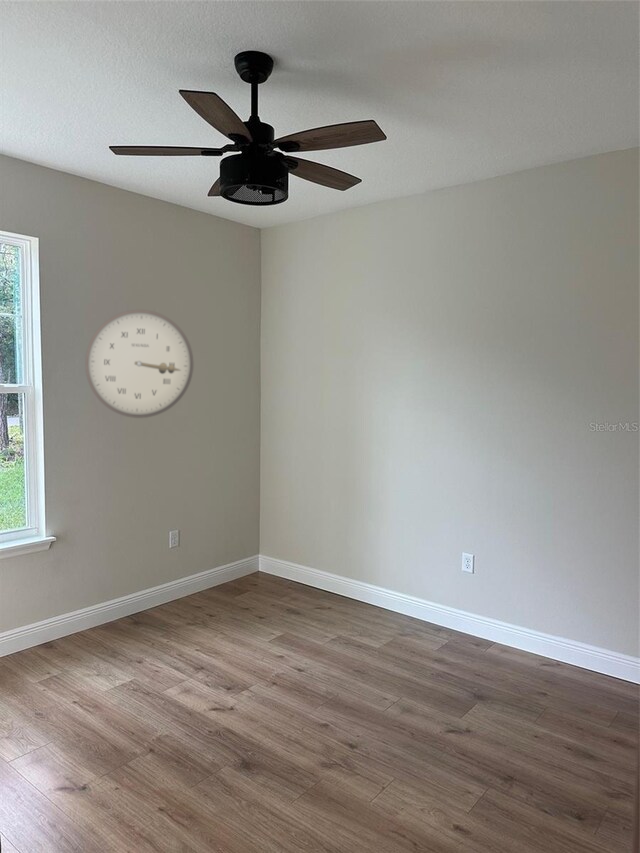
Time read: {"hour": 3, "minute": 16}
